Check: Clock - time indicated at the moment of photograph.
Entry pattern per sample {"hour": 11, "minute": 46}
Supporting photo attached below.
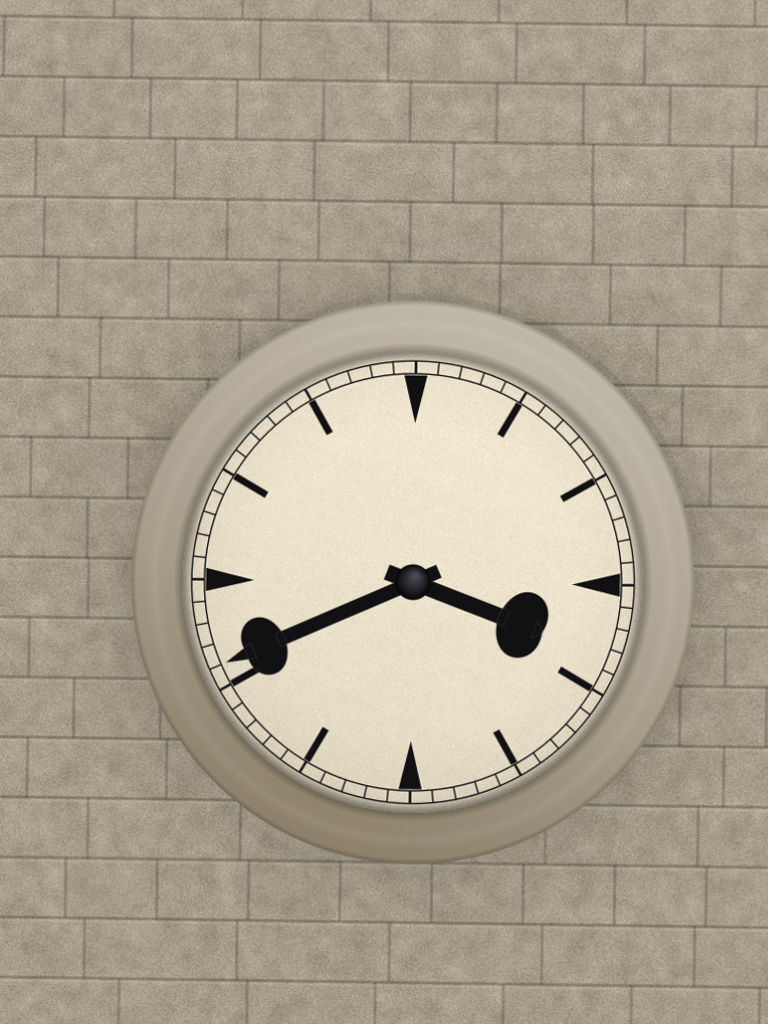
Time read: {"hour": 3, "minute": 41}
